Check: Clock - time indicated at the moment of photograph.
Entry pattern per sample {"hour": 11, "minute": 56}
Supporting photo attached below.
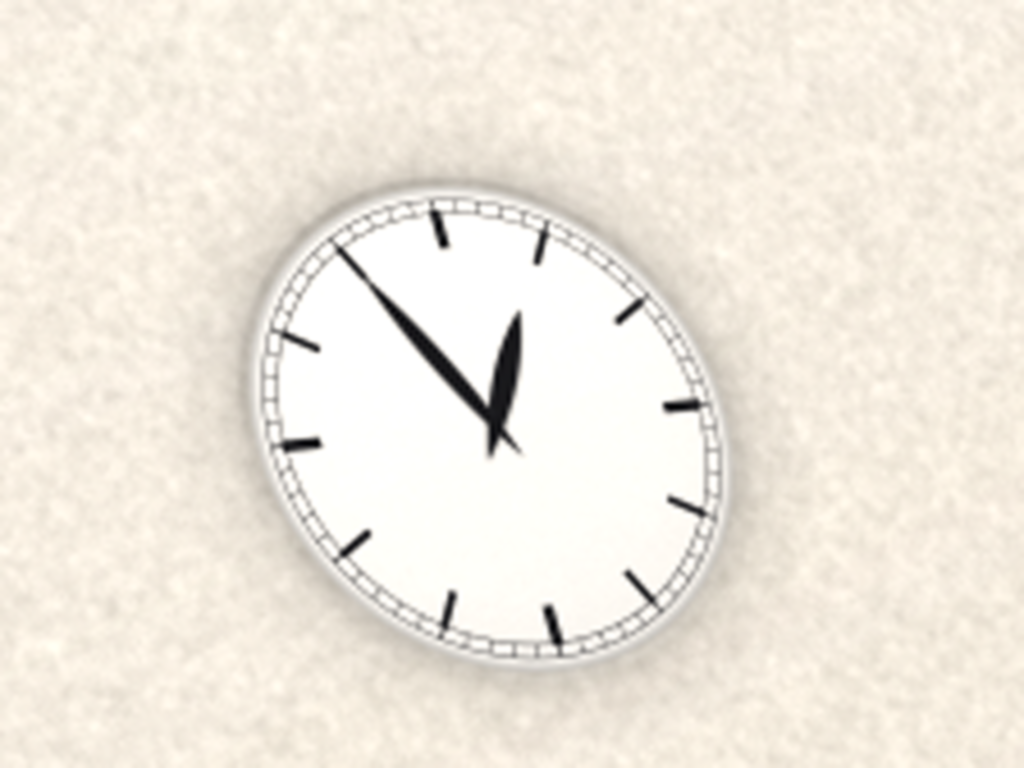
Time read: {"hour": 12, "minute": 55}
